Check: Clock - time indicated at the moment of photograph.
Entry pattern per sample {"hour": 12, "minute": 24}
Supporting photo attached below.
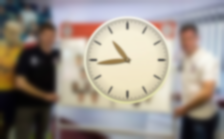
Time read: {"hour": 10, "minute": 44}
